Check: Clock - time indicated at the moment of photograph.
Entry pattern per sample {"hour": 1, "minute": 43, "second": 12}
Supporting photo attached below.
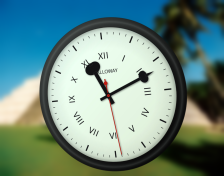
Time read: {"hour": 11, "minute": 11, "second": 29}
